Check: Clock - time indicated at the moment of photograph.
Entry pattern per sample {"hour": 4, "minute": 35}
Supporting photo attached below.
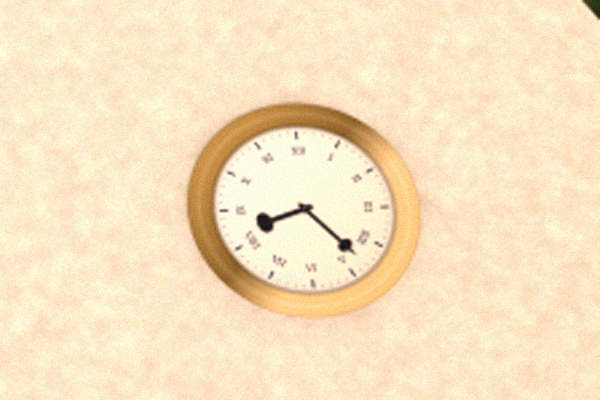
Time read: {"hour": 8, "minute": 23}
